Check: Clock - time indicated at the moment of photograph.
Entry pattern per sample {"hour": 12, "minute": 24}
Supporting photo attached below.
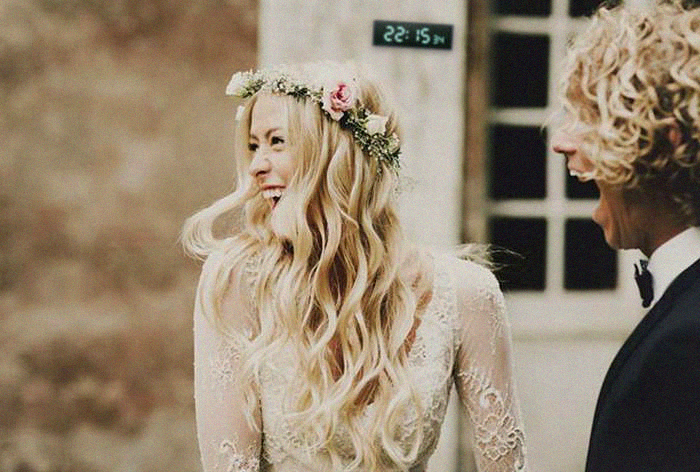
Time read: {"hour": 22, "minute": 15}
